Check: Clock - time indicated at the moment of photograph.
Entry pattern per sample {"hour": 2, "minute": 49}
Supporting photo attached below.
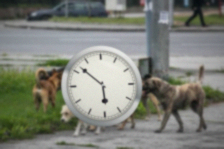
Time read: {"hour": 5, "minute": 52}
